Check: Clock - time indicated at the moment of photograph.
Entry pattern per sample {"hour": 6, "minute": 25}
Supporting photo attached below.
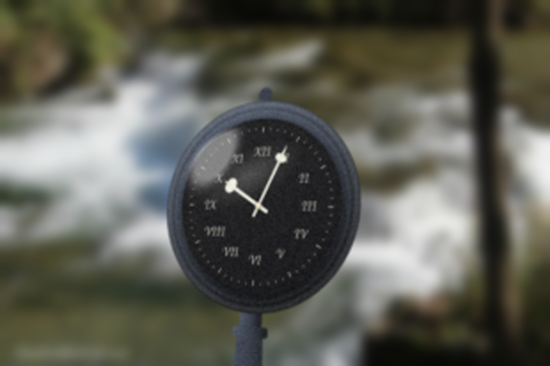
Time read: {"hour": 10, "minute": 4}
